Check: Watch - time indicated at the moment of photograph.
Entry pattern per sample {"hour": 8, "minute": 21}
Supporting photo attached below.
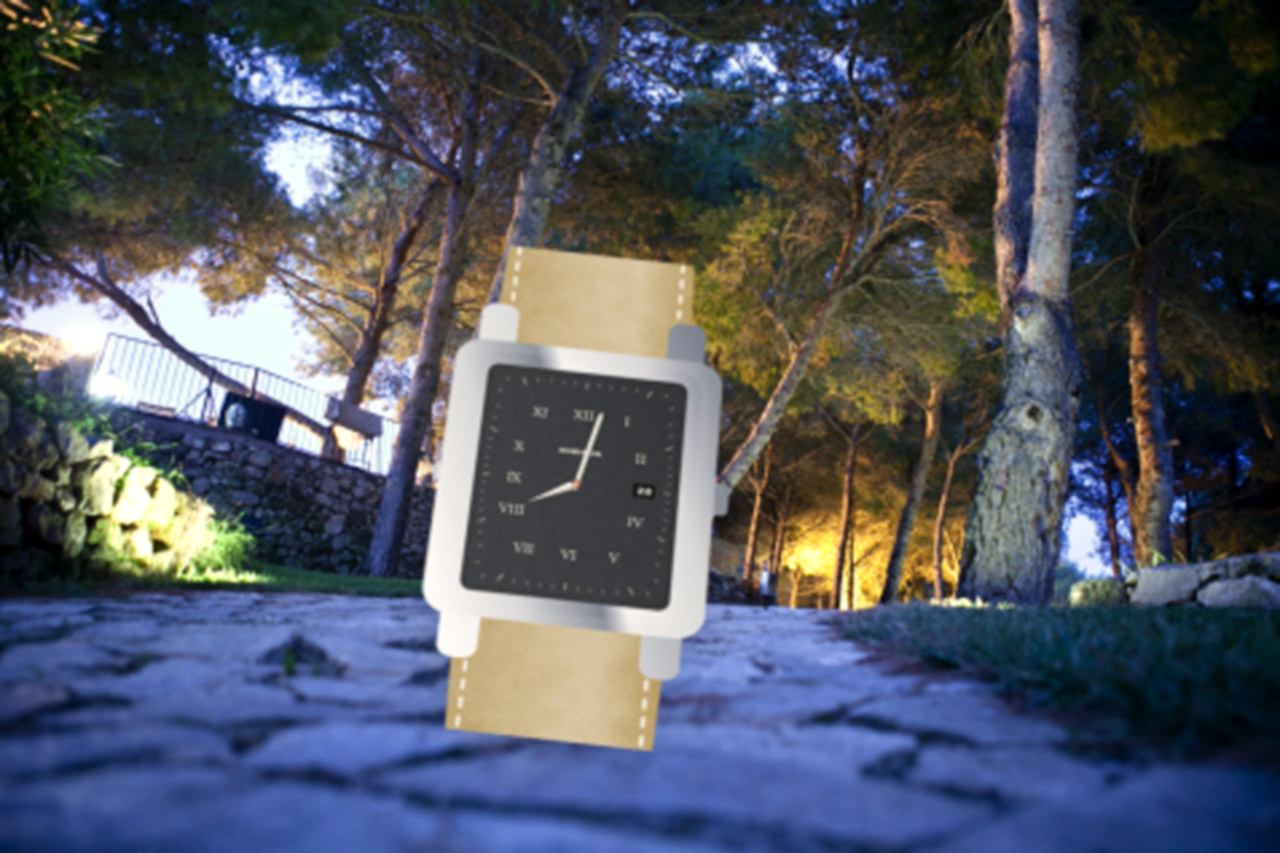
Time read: {"hour": 8, "minute": 2}
